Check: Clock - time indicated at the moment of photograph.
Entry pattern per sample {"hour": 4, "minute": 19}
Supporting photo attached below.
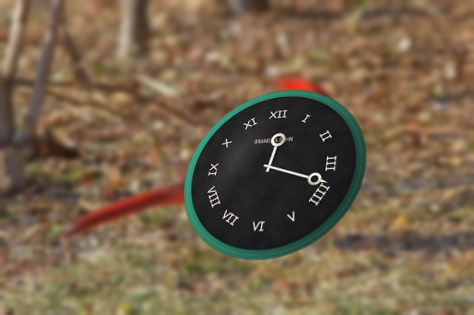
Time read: {"hour": 12, "minute": 18}
